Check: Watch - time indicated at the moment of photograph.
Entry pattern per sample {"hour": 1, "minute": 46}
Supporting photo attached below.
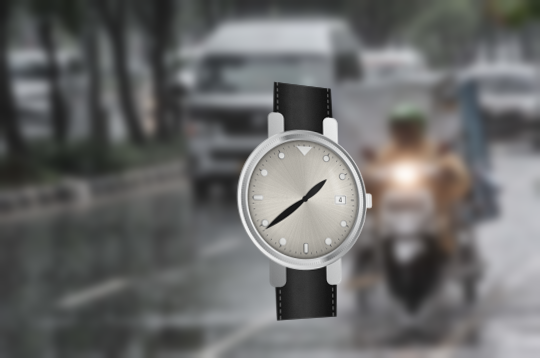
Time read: {"hour": 1, "minute": 39}
